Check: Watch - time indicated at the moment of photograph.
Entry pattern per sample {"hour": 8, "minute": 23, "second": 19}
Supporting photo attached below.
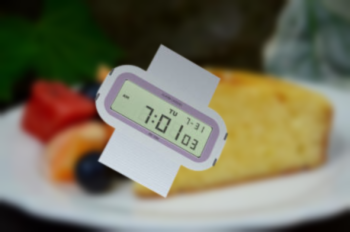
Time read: {"hour": 7, "minute": 1, "second": 3}
